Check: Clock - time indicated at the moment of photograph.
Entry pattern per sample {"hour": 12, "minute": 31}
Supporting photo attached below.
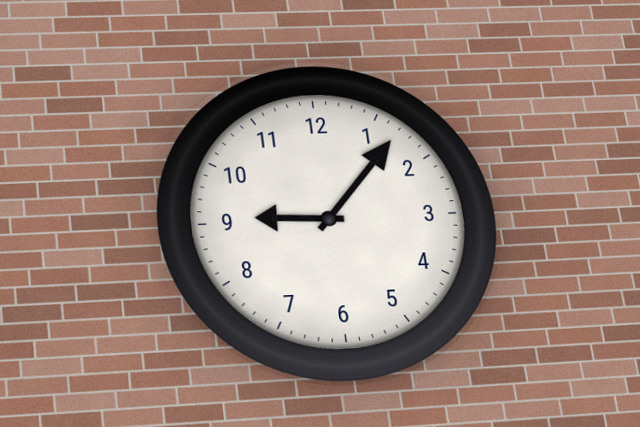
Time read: {"hour": 9, "minute": 7}
